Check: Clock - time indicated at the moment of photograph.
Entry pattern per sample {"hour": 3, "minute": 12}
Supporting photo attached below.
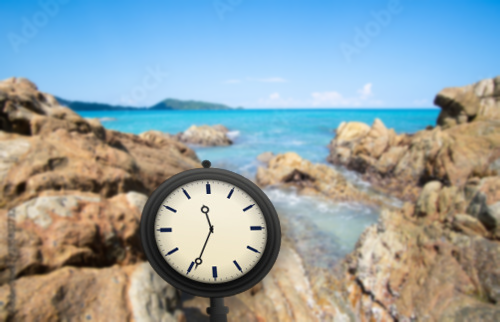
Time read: {"hour": 11, "minute": 34}
